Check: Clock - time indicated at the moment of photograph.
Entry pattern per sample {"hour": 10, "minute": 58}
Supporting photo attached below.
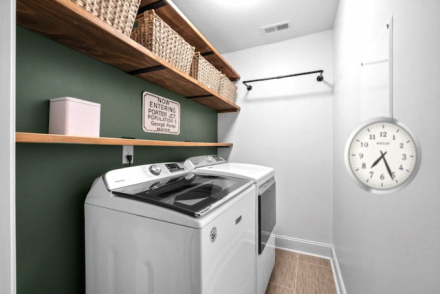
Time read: {"hour": 7, "minute": 26}
